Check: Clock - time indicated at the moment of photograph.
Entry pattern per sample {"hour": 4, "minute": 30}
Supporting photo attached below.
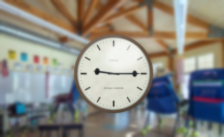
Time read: {"hour": 9, "minute": 15}
